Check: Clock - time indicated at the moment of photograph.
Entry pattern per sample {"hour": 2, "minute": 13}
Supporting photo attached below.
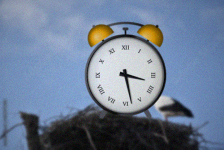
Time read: {"hour": 3, "minute": 28}
